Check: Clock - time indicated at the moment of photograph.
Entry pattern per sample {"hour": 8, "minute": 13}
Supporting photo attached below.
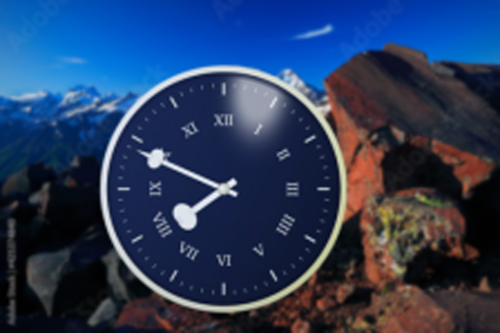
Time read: {"hour": 7, "minute": 49}
